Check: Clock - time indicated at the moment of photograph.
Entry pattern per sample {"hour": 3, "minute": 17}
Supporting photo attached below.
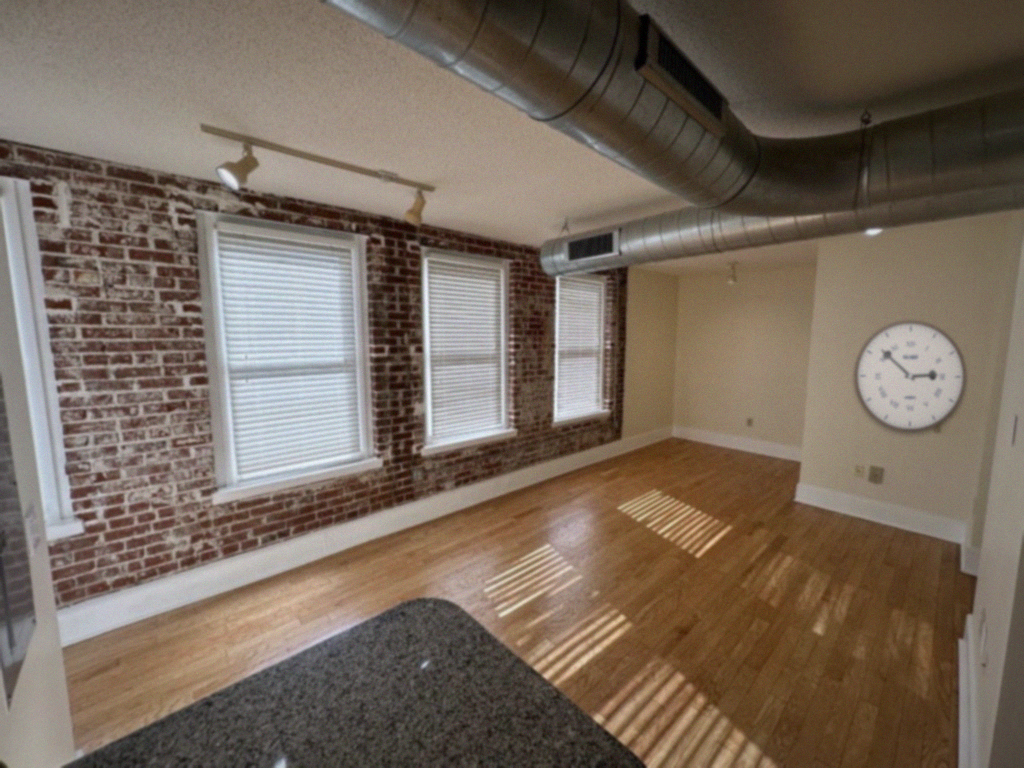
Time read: {"hour": 2, "minute": 52}
